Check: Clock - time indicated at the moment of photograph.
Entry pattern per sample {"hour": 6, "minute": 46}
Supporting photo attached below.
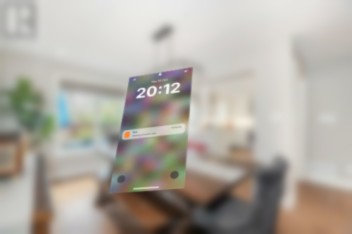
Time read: {"hour": 20, "minute": 12}
